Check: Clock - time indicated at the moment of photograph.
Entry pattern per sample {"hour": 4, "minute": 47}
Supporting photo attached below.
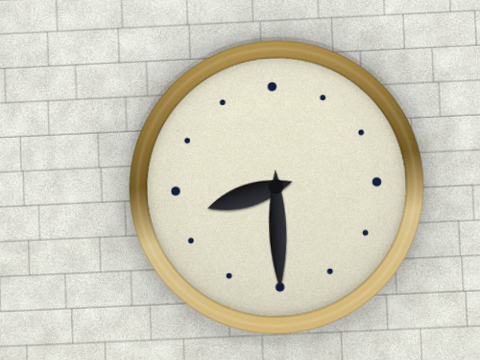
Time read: {"hour": 8, "minute": 30}
